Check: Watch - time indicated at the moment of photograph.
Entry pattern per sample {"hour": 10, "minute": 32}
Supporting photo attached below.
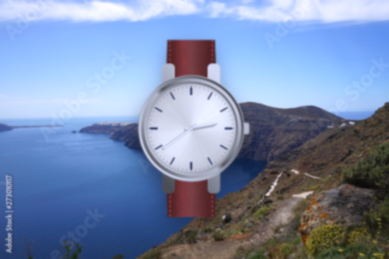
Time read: {"hour": 2, "minute": 39}
